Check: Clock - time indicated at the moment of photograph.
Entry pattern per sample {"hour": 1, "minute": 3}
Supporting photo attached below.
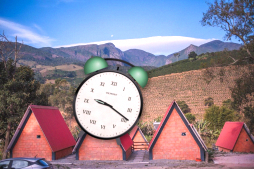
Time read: {"hour": 9, "minute": 19}
